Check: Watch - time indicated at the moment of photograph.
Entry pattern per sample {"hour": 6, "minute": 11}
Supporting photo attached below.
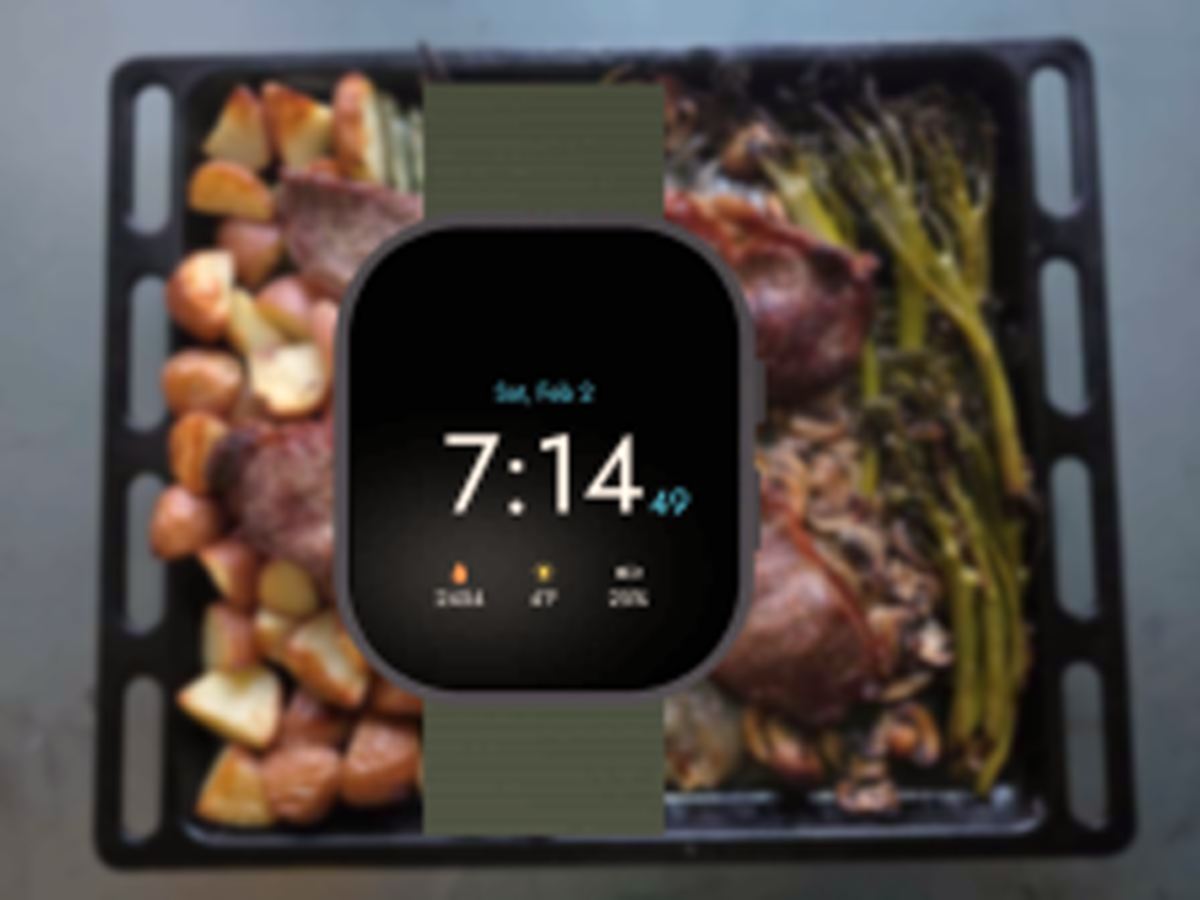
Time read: {"hour": 7, "minute": 14}
